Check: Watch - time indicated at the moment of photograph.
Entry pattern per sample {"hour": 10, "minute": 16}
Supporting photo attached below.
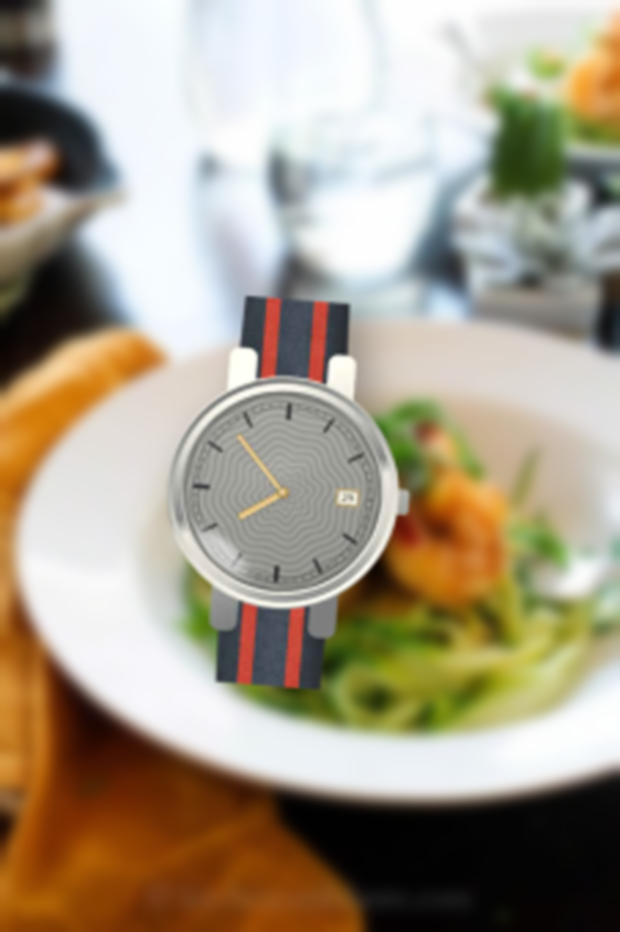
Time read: {"hour": 7, "minute": 53}
